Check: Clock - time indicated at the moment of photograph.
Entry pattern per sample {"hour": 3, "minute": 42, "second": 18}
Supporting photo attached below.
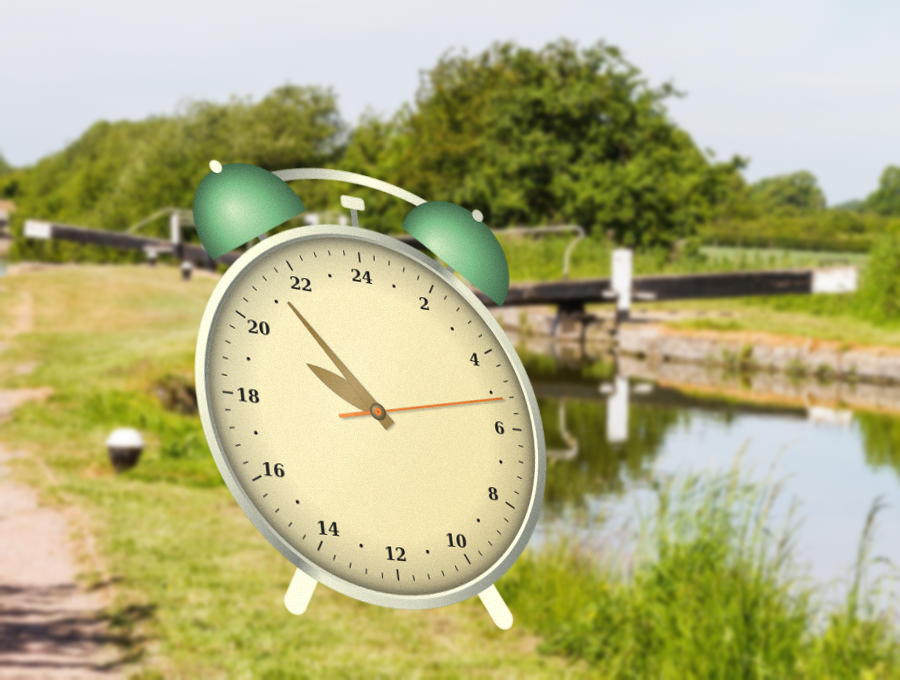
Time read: {"hour": 19, "minute": 53, "second": 13}
